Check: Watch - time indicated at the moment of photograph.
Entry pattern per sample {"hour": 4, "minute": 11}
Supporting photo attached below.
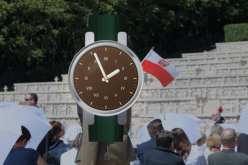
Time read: {"hour": 1, "minute": 56}
